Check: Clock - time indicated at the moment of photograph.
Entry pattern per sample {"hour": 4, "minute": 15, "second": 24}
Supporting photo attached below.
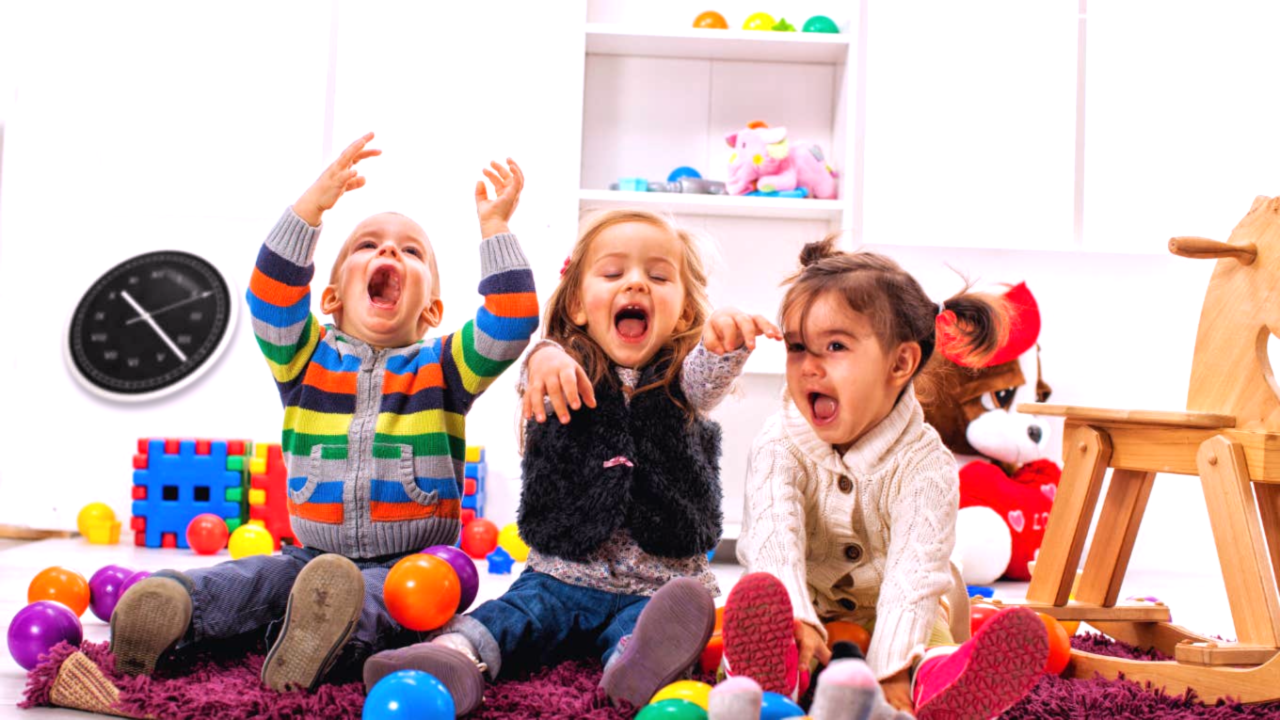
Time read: {"hour": 10, "minute": 22, "second": 11}
